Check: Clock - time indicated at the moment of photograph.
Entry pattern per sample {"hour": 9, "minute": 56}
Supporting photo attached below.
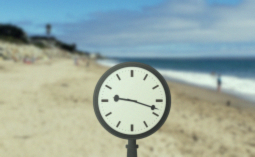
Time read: {"hour": 9, "minute": 18}
